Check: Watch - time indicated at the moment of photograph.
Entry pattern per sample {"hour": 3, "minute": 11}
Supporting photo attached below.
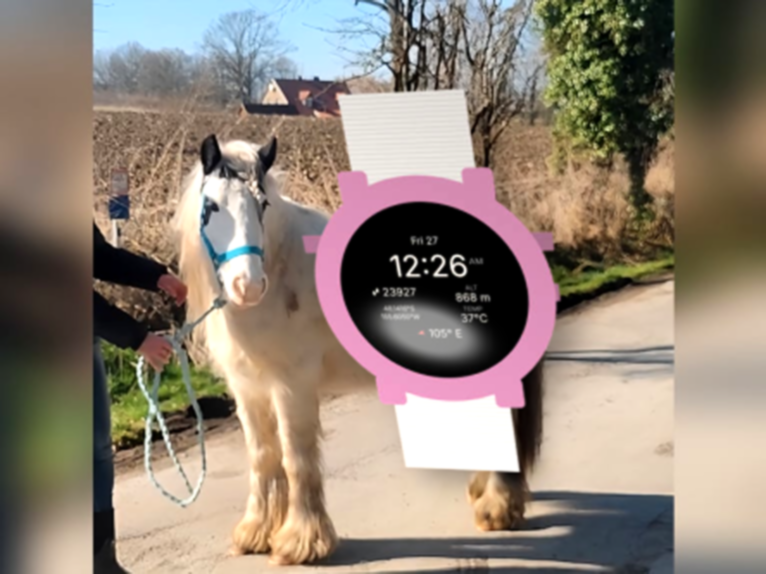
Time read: {"hour": 12, "minute": 26}
